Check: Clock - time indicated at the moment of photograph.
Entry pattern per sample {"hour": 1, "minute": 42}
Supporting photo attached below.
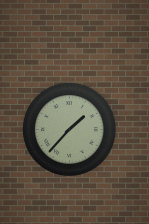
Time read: {"hour": 1, "minute": 37}
